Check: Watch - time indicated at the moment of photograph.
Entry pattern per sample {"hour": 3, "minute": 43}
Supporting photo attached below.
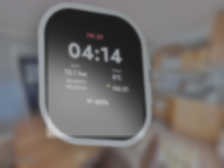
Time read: {"hour": 4, "minute": 14}
